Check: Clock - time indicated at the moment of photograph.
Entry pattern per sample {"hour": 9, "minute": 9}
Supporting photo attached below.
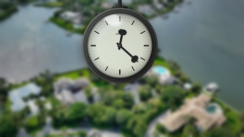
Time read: {"hour": 12, "minute": 22}
